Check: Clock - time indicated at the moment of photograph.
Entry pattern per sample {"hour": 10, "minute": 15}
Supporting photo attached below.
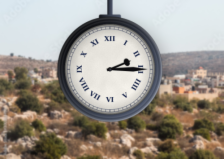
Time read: {"hour": 2, "minute": 15}
